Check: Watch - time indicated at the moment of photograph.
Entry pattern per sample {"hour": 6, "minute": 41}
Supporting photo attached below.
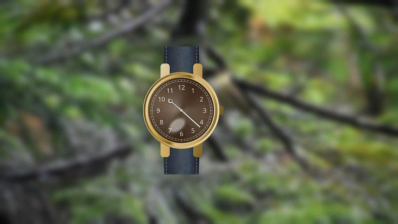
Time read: {"hour": 10, "minute": 22}
